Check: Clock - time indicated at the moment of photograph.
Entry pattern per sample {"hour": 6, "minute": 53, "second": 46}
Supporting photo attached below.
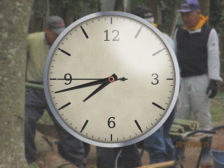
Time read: {"hour": 7, "minute": 42, "second": 45}
